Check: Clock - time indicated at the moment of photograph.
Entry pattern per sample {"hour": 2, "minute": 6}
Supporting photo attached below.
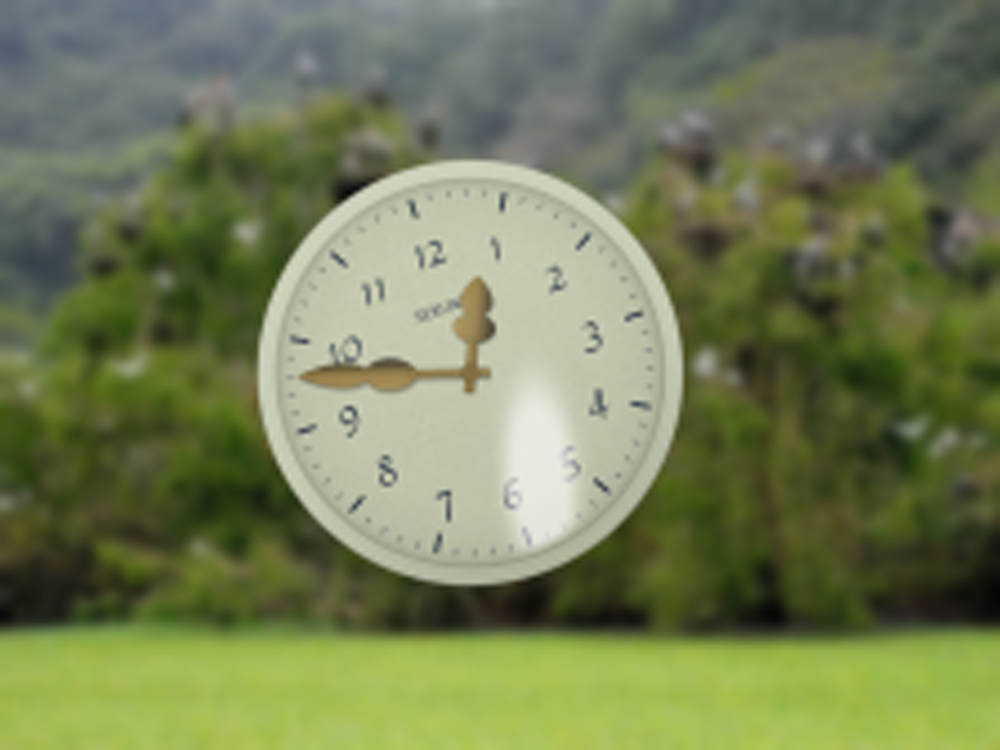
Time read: {"hour": 12, "minute": 48}
